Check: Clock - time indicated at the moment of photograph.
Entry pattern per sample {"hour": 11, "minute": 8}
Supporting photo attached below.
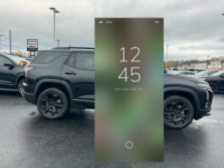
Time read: {"hour": 12, "minute": 45}
